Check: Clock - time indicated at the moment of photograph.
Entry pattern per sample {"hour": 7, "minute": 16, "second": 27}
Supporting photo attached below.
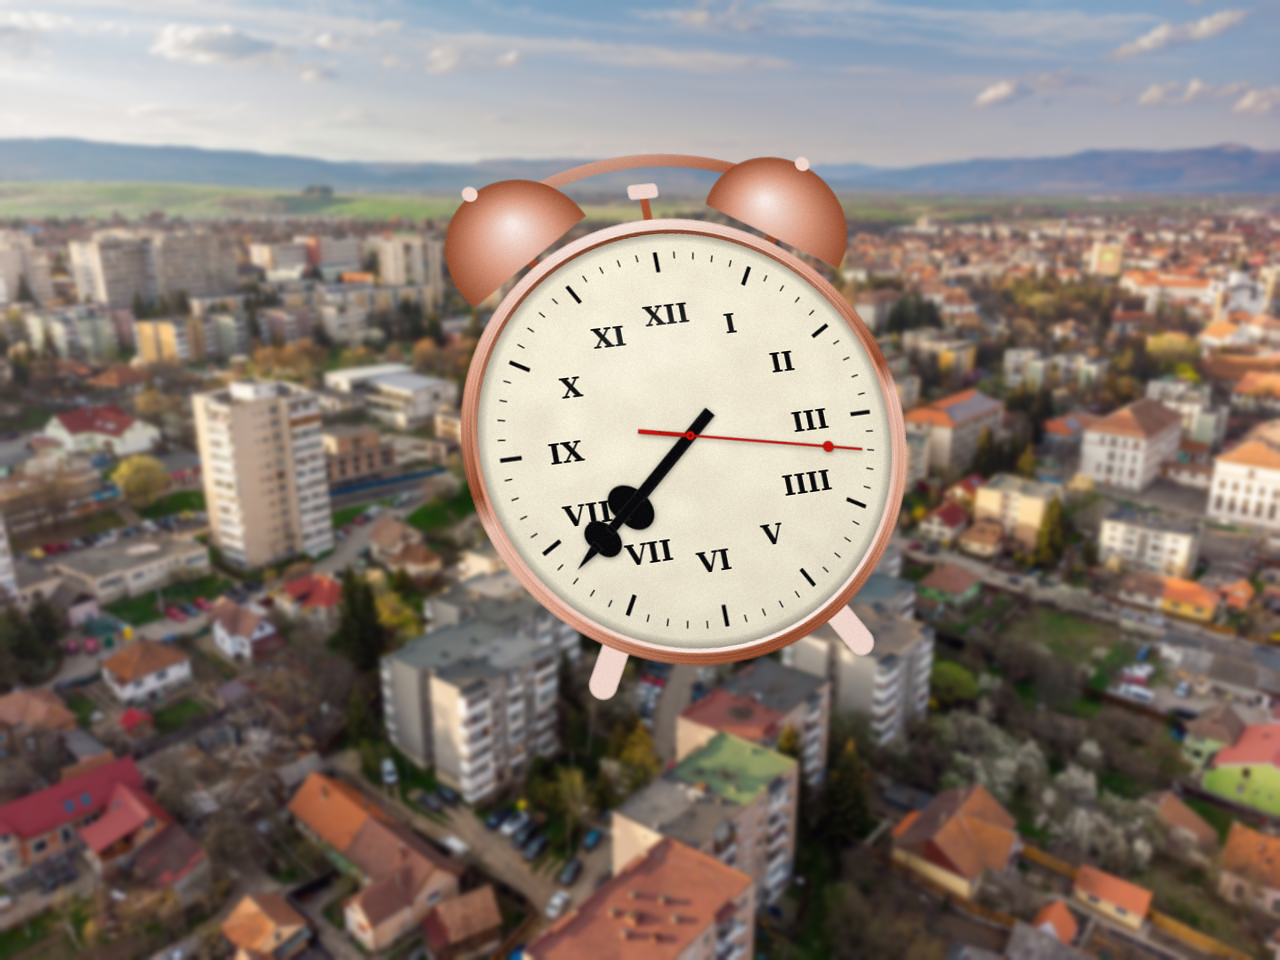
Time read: {"hour": 7, "minute": 38, "second": 17}
